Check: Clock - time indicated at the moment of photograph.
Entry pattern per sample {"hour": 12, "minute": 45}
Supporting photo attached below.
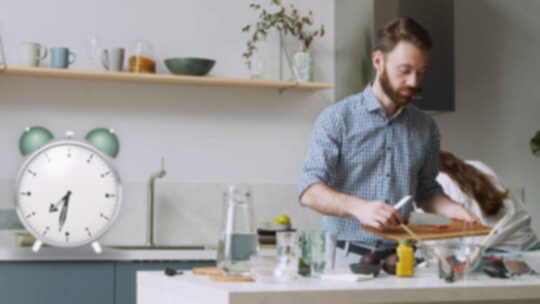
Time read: {"hour": 7, "minute": 32}
